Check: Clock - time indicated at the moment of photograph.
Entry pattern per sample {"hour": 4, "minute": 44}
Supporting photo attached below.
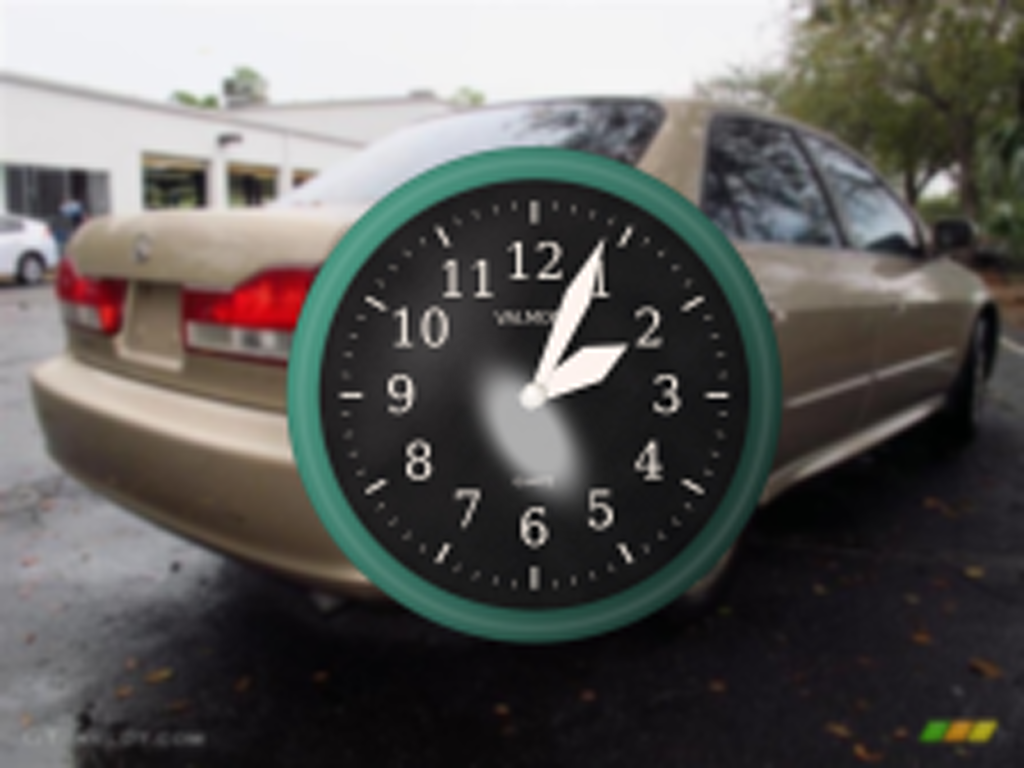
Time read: {"hour": 2, "minute": 4}
